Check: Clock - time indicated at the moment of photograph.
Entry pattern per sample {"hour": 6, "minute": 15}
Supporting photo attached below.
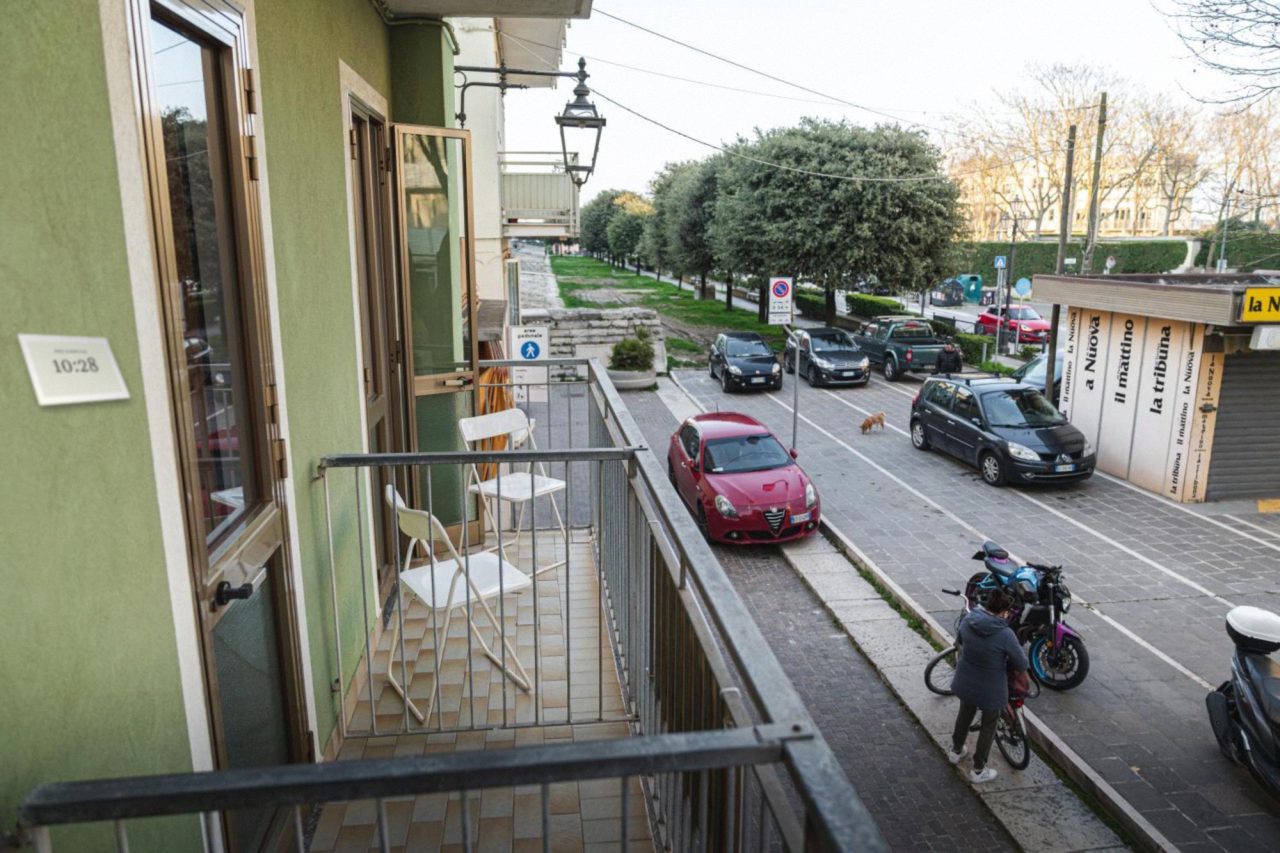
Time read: {"hour": 10, "minute": 28}
